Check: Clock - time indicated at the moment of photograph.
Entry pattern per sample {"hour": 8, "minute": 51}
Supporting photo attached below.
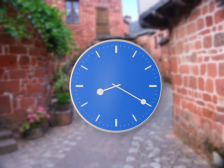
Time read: {"hour": 8, "minute": 20}
